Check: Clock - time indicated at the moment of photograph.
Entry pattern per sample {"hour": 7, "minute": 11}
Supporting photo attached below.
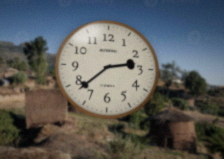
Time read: {"hour": 2, "minute": 38}
